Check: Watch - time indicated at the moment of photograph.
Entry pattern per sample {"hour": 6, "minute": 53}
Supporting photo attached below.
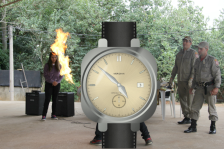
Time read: {"hour": 4, "minute": 52}
